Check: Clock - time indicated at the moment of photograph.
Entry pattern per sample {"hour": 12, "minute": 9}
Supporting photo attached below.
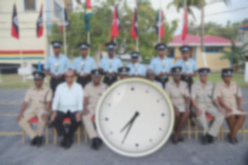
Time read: {"hour": 7, "minute": 35}
